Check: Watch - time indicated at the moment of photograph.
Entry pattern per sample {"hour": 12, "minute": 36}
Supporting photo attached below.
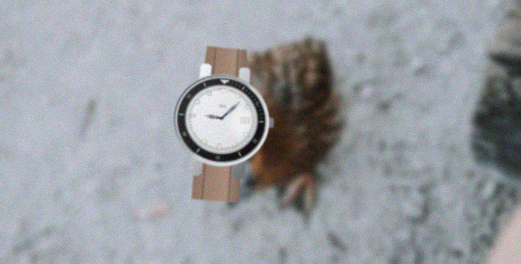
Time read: {"hour": 9, "minute": 7}
